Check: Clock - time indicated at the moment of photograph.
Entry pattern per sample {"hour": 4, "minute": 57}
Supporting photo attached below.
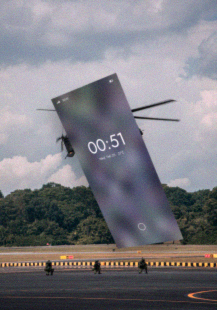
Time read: {"hour": 0, "minute": 51}
